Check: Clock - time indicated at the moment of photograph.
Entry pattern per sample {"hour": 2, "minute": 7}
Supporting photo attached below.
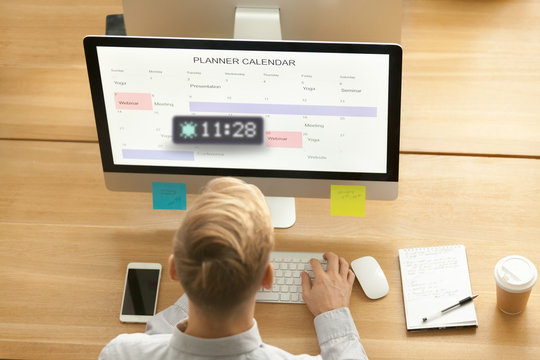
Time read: {"hour": 11, "minute": 28}
